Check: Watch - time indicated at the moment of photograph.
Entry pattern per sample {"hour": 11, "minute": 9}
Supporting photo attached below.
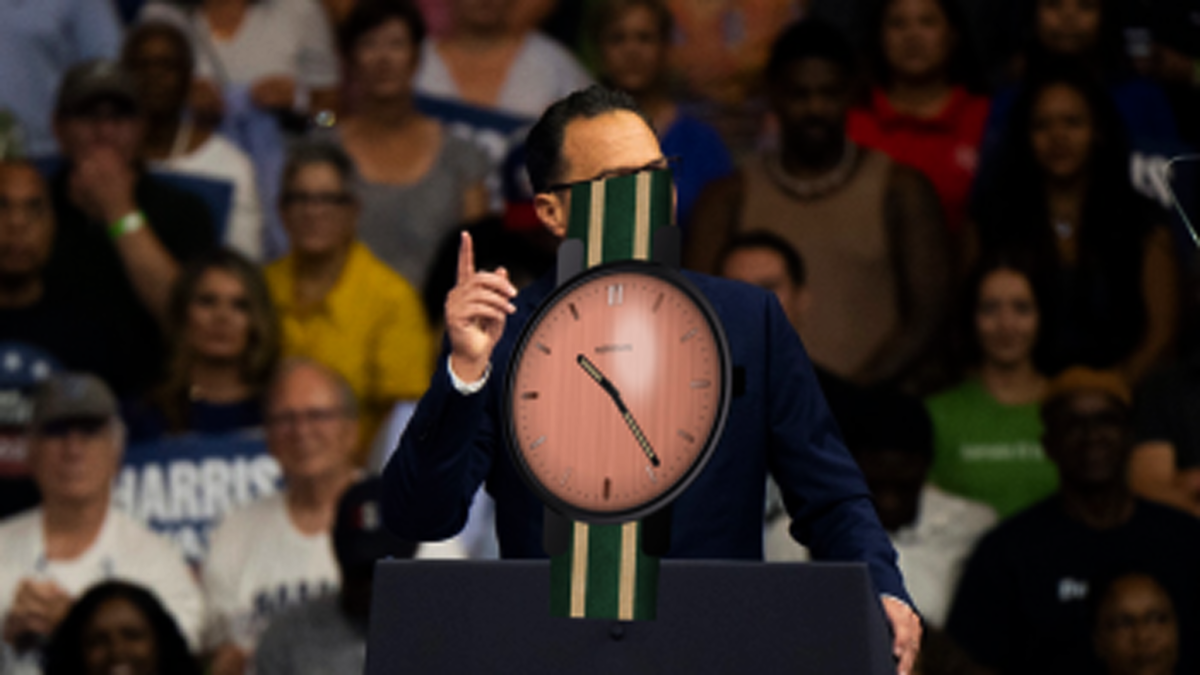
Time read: {"hour": 10, "minute": 24}
